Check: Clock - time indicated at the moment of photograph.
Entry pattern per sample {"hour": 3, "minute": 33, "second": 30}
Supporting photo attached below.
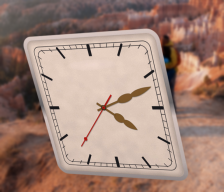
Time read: {"hour": 4, "minute": 11, "second": 37}
